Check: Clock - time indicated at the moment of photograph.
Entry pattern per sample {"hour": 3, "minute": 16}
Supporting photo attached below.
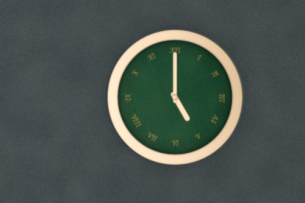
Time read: {"hour": 5, "minute": 0}
